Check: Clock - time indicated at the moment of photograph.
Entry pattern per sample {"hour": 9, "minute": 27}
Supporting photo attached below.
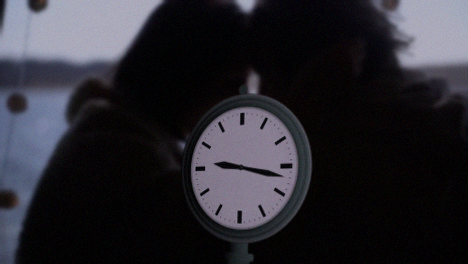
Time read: {"hour": 9, "minute": 17}
